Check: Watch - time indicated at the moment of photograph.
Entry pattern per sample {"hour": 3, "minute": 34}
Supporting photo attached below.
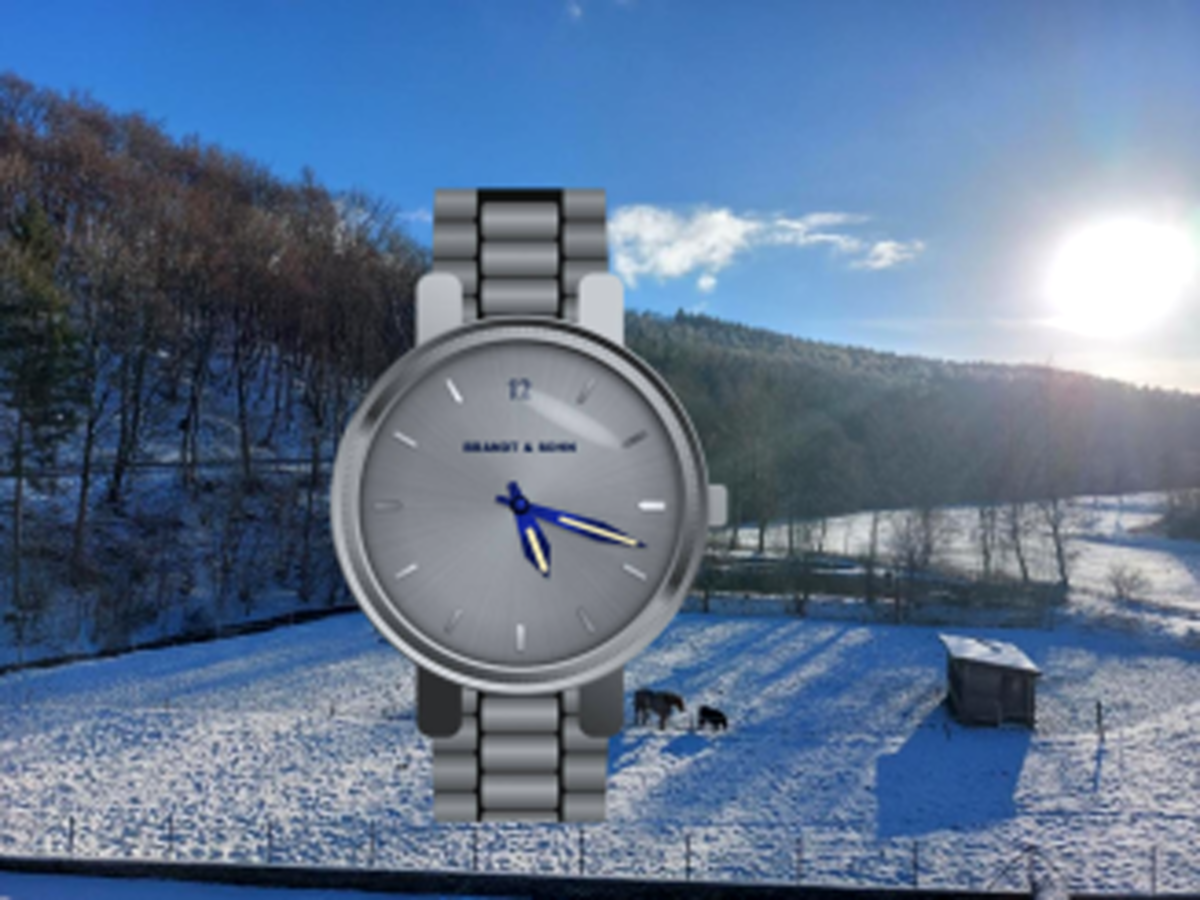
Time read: {"hour": 5, "minute": 18}
